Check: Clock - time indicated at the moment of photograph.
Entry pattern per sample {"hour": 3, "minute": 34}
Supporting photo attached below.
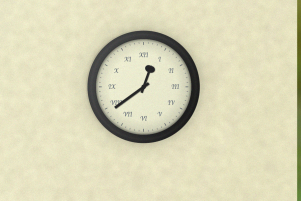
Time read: {"hour": 12, "minute": 39}
